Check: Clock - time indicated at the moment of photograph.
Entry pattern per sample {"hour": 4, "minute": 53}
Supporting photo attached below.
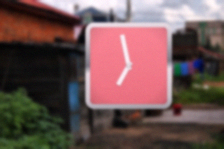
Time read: {"hour": 6, "minute": 58}
